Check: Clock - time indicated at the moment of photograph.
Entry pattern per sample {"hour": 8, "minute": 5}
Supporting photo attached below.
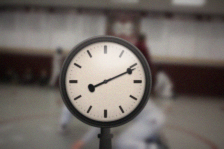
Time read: {"hour": 8, "minute": 11}
